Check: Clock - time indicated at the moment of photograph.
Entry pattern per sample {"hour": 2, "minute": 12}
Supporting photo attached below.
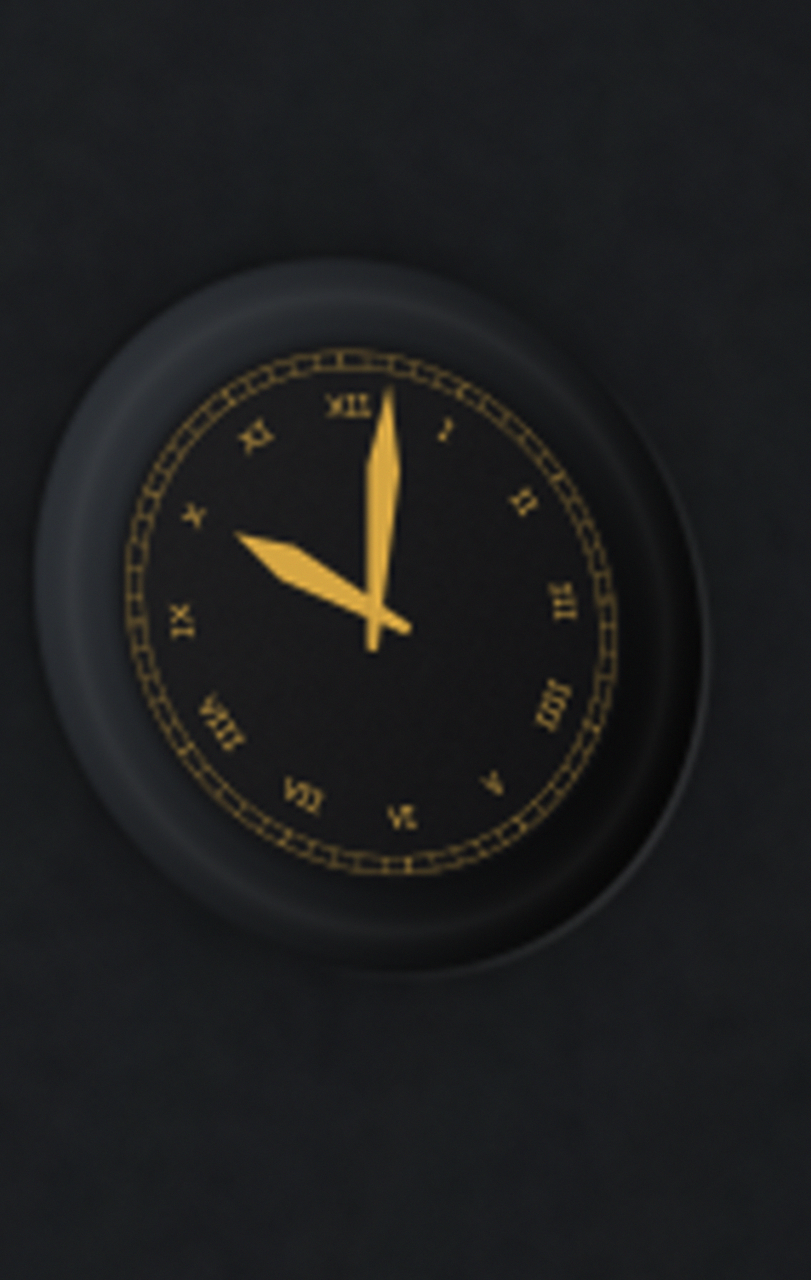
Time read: {"hour": 10, "minute": 2}
